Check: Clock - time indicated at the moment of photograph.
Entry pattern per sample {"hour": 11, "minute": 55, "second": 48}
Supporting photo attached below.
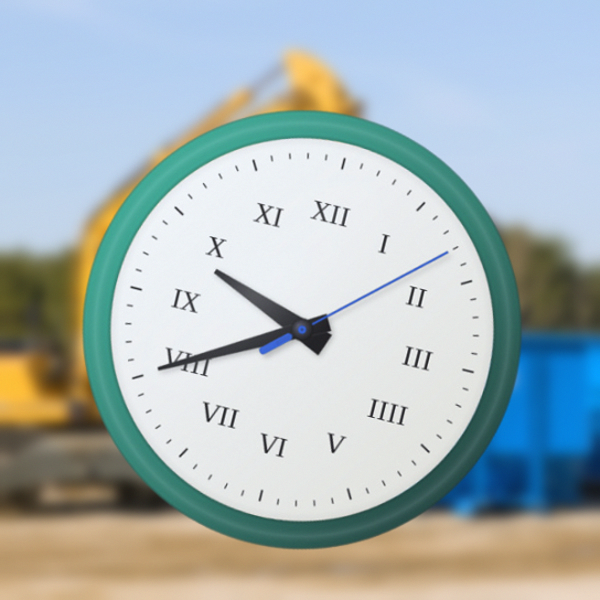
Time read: {"hour": 9, "minute": 40, "second": 8}
